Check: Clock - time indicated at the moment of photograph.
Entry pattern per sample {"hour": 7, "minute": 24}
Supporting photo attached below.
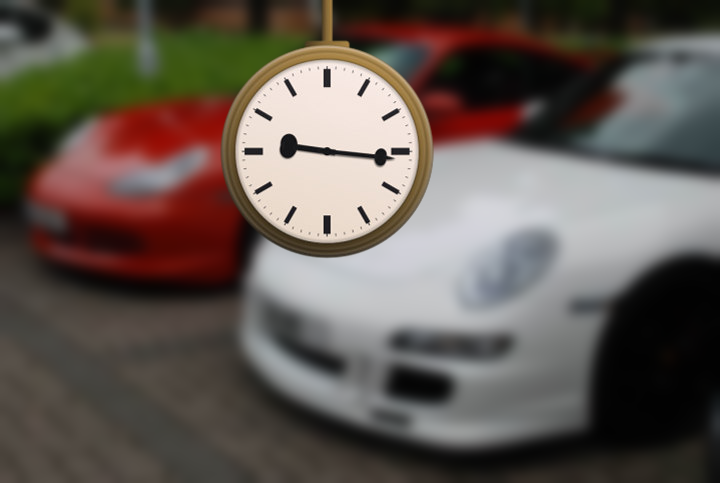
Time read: {"hour": 9, "minute": 16}
